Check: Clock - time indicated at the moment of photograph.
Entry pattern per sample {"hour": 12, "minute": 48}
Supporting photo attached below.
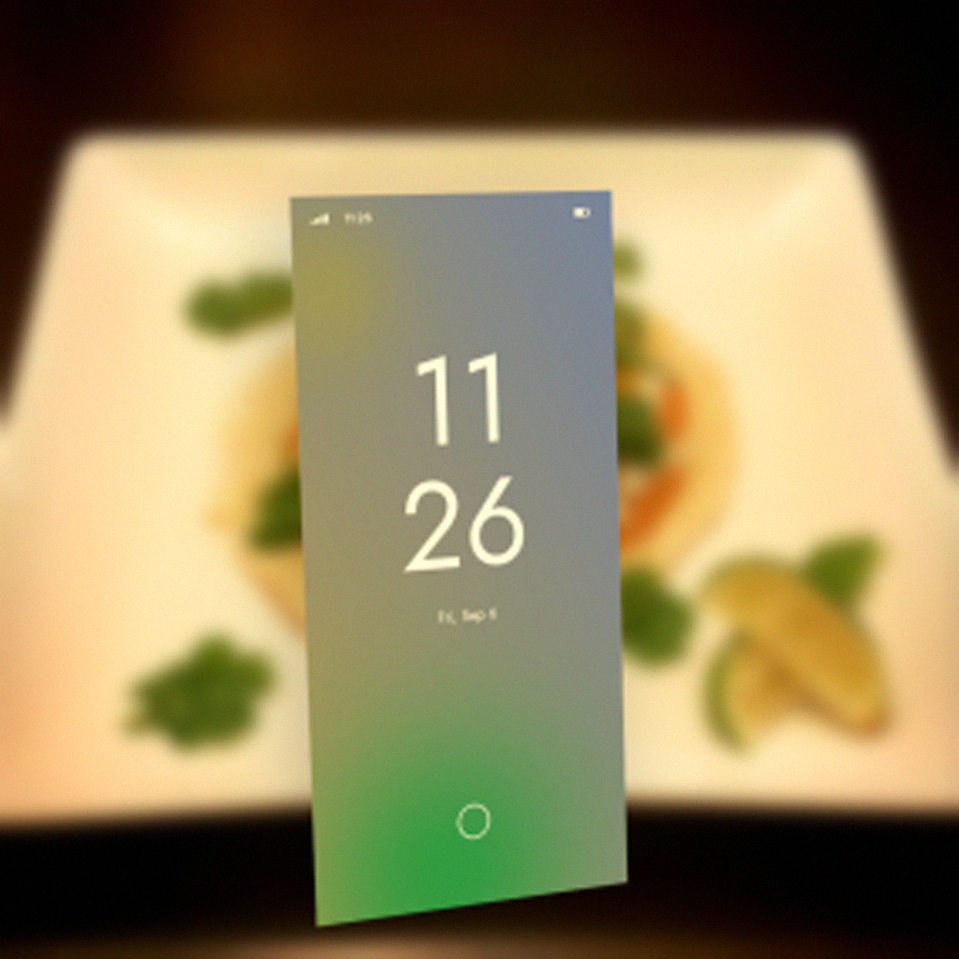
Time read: {"hour": 11, "minute": 26}
